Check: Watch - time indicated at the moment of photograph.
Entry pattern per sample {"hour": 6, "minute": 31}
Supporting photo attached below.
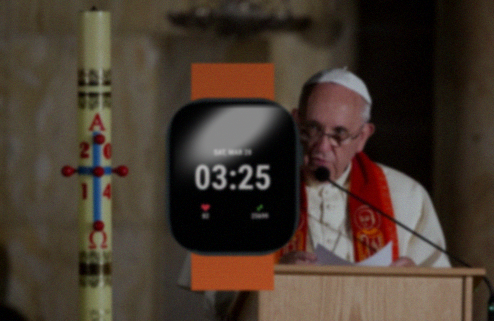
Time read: {"hour": 3, "minute": 25}
